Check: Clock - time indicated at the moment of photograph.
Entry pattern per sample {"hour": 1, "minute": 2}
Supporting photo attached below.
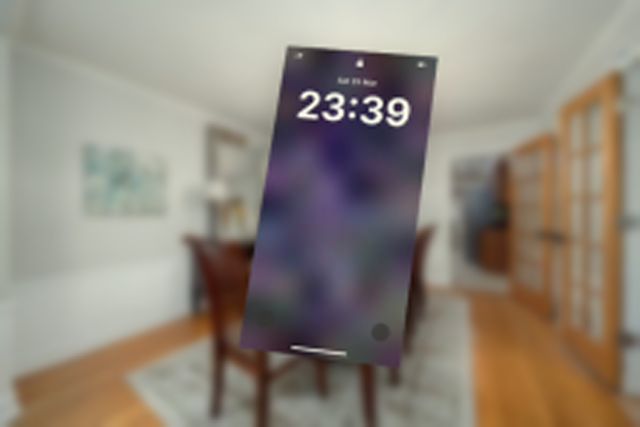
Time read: {"hour": 23, "minute": 39}
